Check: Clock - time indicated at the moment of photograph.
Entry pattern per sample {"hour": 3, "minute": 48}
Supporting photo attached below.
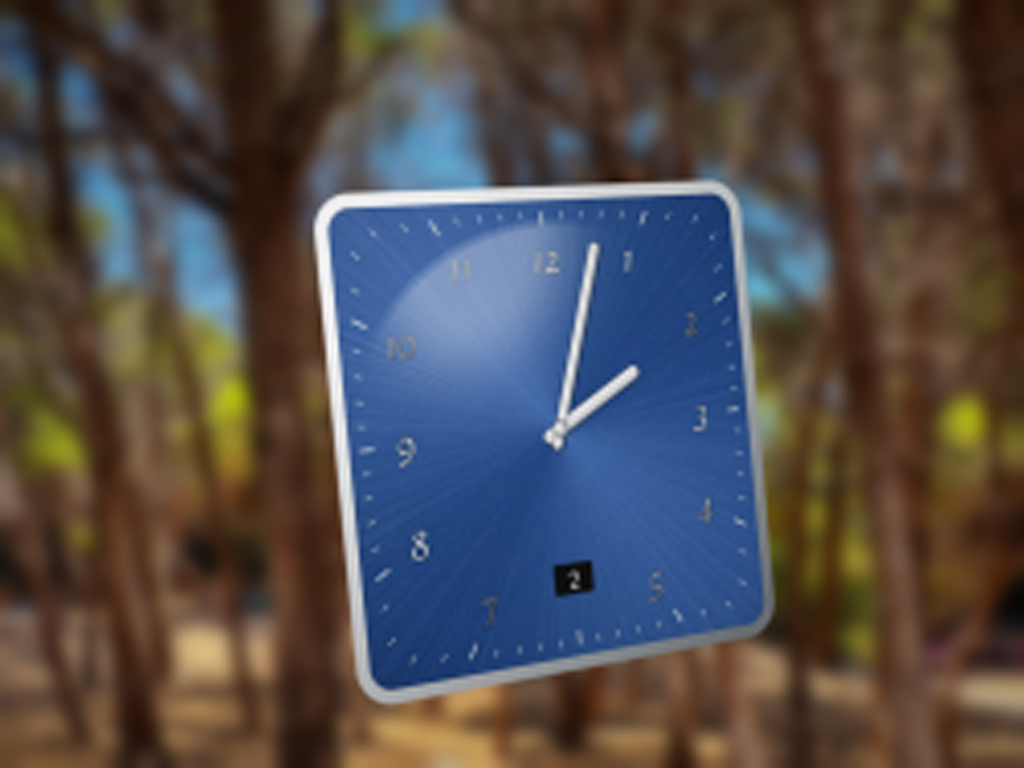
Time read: {"hour": 2, "minute": 3}
